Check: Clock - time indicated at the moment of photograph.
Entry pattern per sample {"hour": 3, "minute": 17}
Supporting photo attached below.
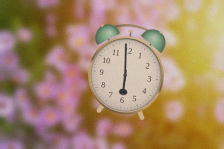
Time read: {"hour": 5, "minute": 59}
